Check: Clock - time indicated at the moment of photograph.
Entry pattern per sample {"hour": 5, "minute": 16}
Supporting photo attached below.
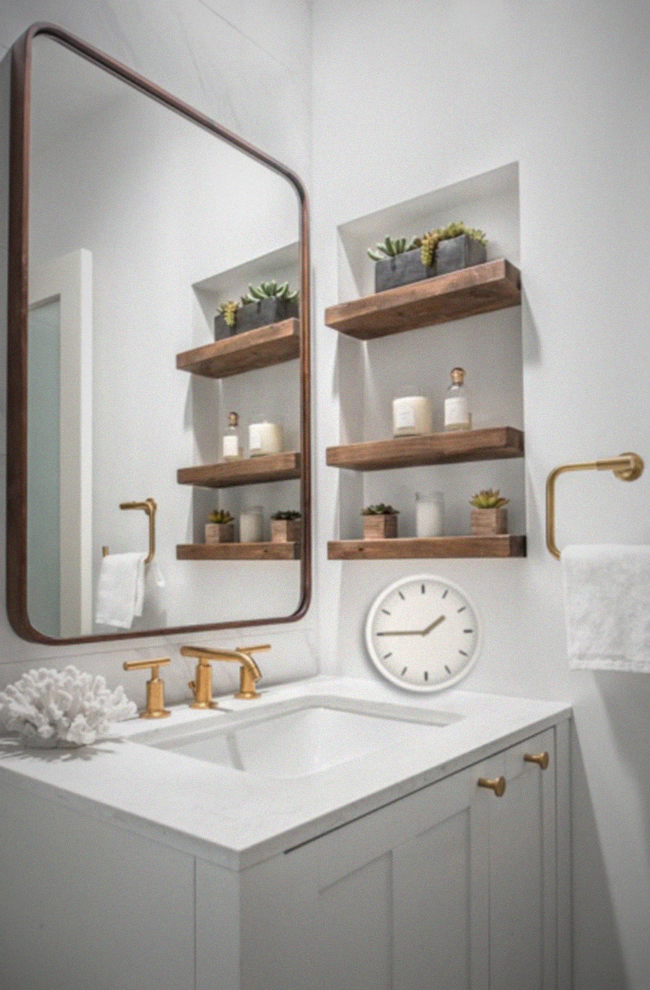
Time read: {"hour": 1, "minute": 45}
